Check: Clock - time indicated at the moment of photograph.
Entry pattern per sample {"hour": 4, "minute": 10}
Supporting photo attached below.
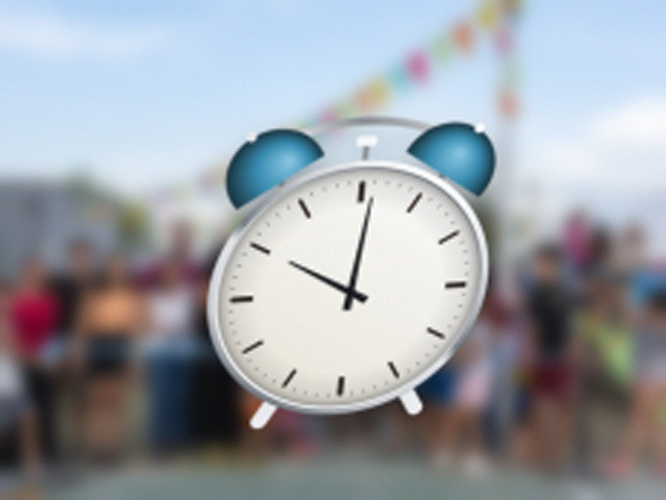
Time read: {"hour": 10, "minute": 1}
